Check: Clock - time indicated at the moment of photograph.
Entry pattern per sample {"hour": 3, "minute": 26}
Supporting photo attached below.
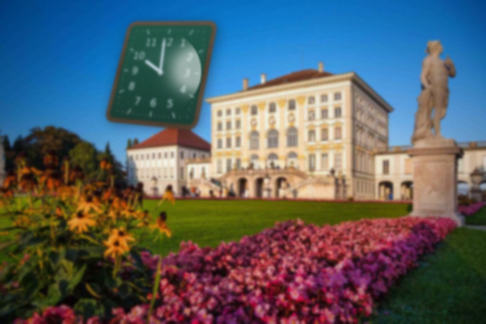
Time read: {"hour": 9, "minute": 59}
